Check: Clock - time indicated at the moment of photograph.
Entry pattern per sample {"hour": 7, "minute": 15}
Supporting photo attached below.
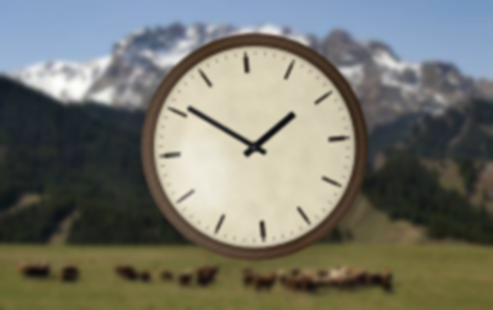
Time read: {"hour": 1, "minute": 51}
